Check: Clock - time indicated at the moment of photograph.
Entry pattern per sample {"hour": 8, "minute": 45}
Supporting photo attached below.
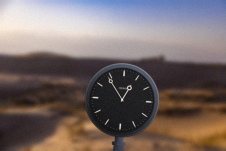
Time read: {"hour": 12, "minute": 54}
